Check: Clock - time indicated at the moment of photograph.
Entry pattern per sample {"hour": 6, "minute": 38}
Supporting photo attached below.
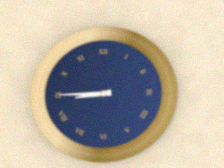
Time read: {"hour": 8, "minute": 45}
